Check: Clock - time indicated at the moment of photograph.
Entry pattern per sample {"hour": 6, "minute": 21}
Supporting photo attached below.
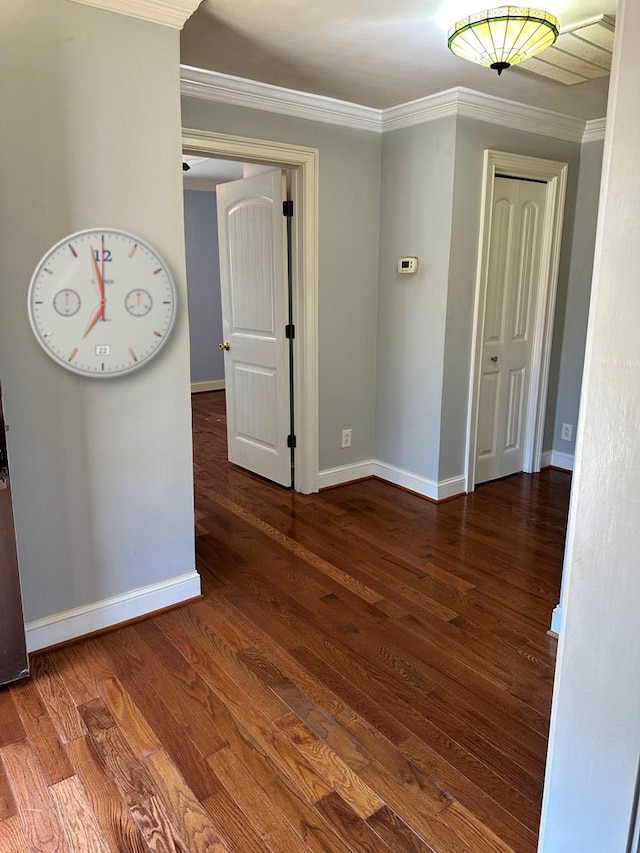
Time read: {"hour": 6, "minute": 58}
